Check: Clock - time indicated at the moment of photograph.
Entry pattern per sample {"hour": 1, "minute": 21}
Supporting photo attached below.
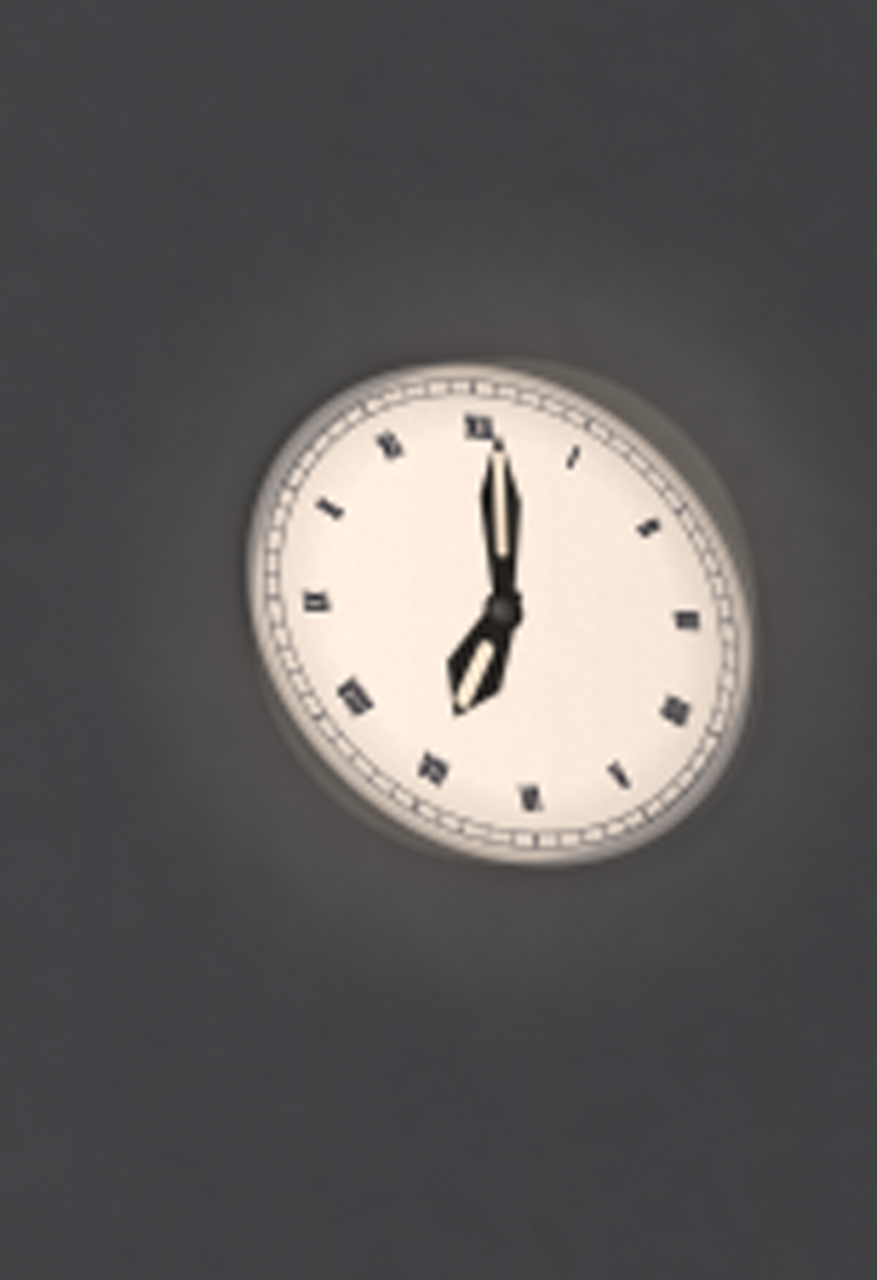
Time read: {"hour": 7, "minute": 1}
